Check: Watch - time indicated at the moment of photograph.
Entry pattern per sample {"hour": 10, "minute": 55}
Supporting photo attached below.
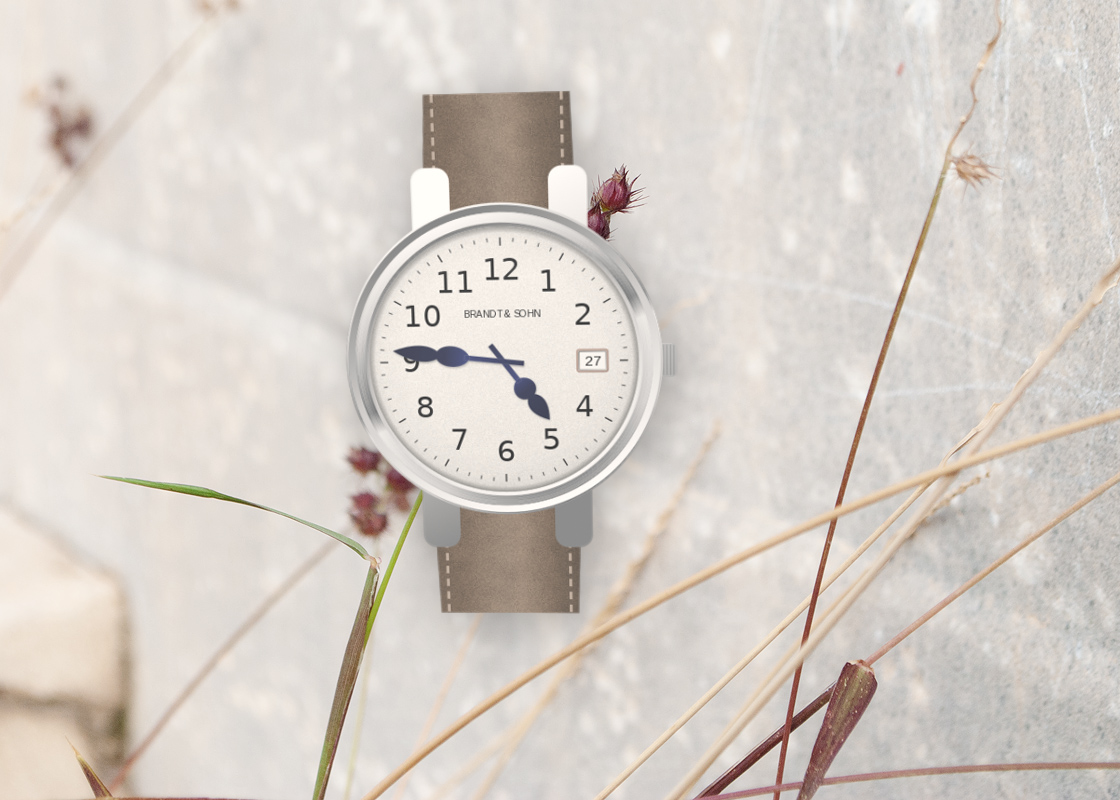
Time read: {"hour": 4, "minute": 46}
